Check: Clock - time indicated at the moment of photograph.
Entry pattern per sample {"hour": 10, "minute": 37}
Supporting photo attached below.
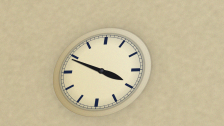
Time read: {"hour": 3, "minute": 49}
